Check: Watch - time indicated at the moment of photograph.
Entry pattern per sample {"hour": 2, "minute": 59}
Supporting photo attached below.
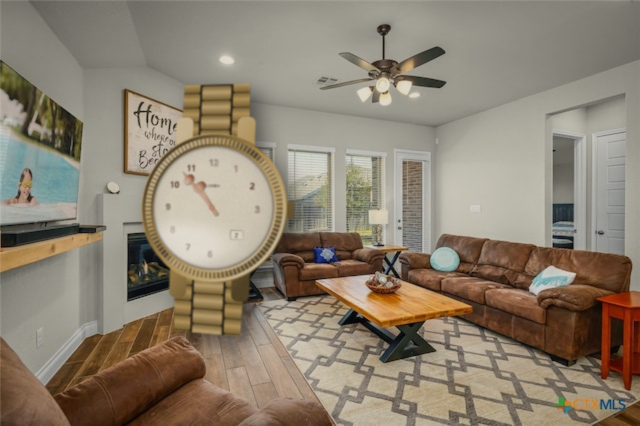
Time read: {"hour": 10, "minute": 53}
